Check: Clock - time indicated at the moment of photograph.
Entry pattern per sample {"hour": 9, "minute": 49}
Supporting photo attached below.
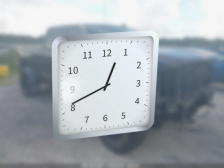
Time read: {"hour": 12, "minute": 41}
